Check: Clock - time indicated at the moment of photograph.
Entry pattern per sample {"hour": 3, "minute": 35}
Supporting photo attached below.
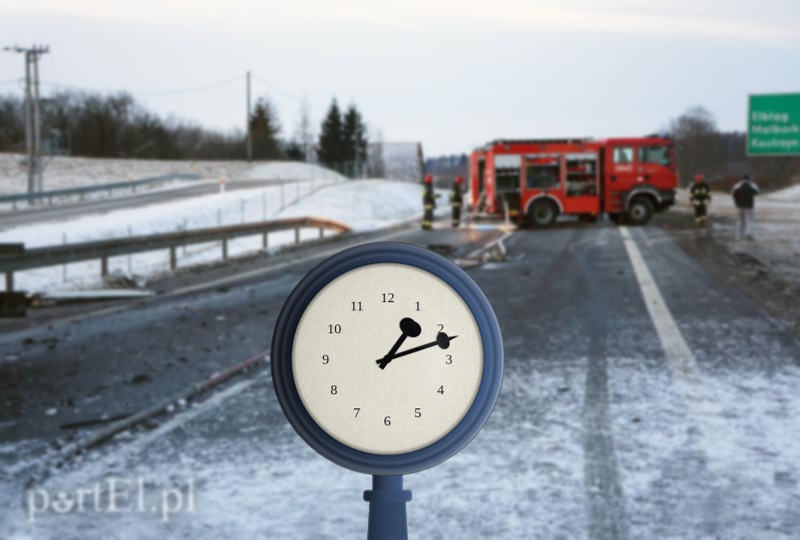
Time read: {"hour": 1, "minute": 12}
